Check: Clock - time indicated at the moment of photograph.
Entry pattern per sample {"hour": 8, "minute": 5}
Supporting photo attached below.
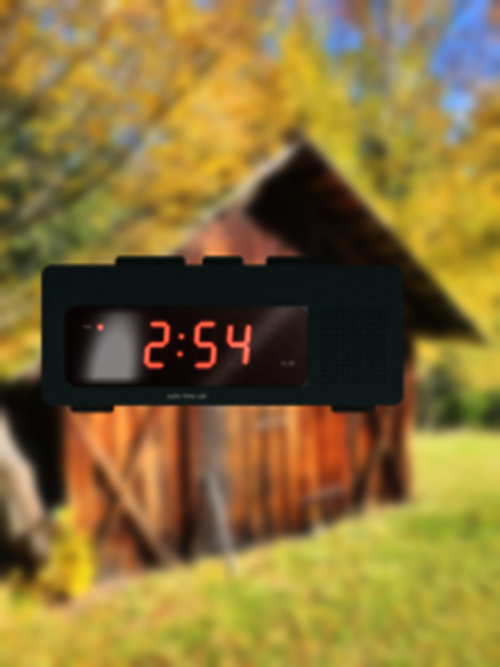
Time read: {"hour": 2, "minute": 54}
